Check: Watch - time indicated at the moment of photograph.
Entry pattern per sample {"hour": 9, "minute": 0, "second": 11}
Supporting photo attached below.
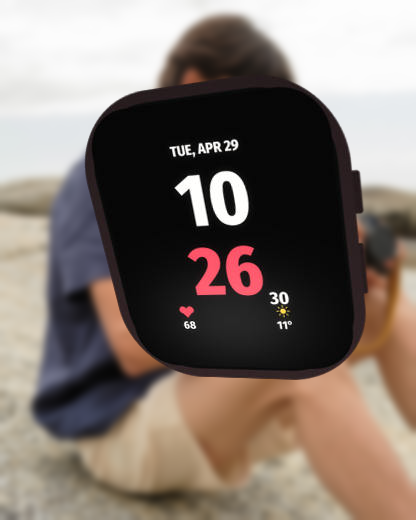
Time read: {"hour": 10, "minute": 26, "second": 30}
